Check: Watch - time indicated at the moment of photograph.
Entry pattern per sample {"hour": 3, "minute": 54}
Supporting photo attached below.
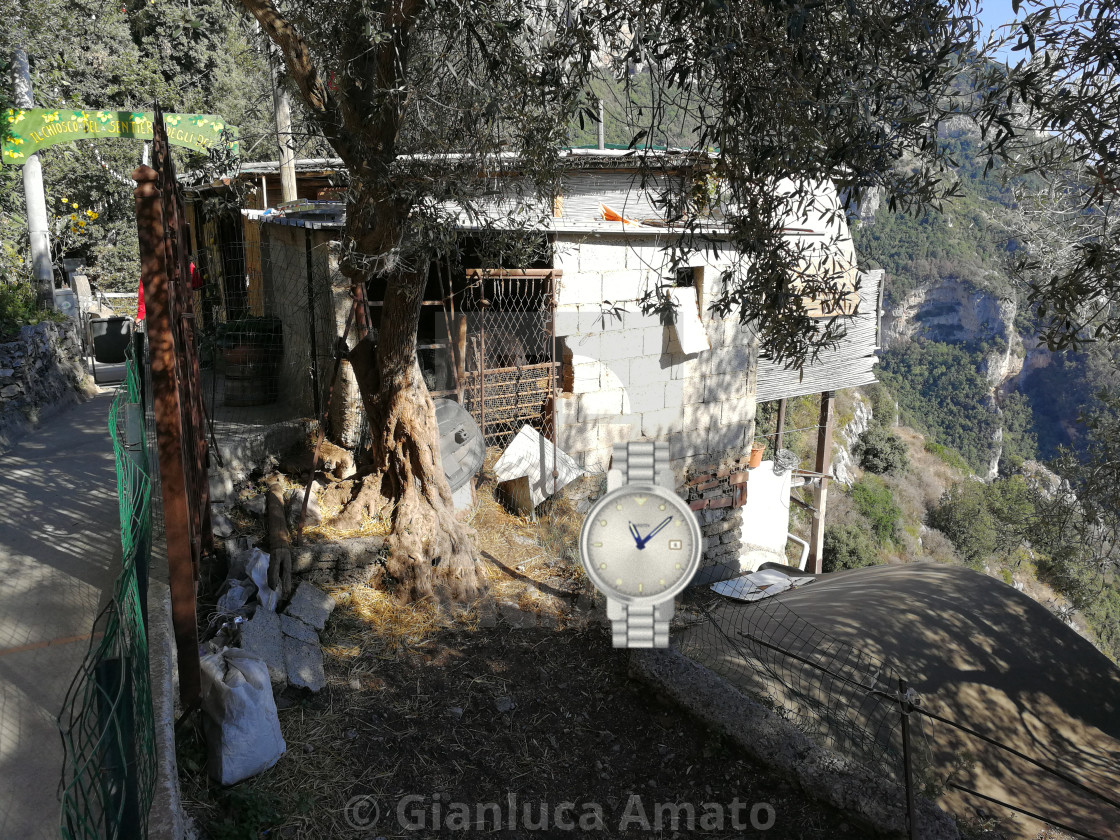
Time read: {"hour": 11, "minute": 8}
